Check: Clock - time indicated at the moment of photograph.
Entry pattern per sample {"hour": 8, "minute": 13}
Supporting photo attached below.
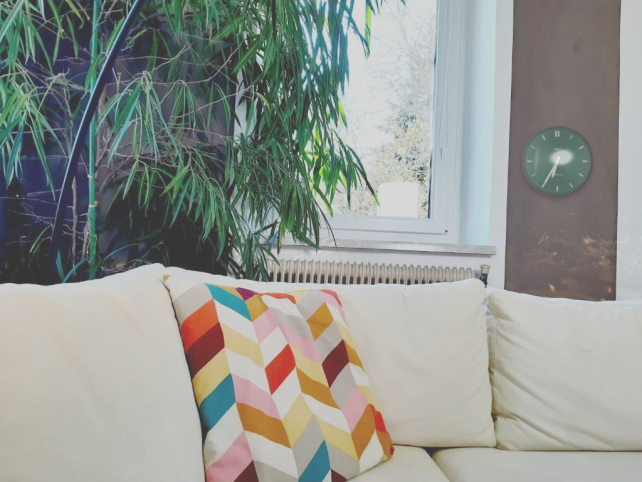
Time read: {"hour": 6, "minute": 35}
